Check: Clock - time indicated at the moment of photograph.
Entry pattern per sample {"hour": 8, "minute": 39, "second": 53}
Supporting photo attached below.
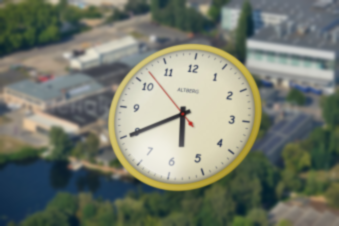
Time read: {"hour": 5, "minute": 39, "second": 52}
